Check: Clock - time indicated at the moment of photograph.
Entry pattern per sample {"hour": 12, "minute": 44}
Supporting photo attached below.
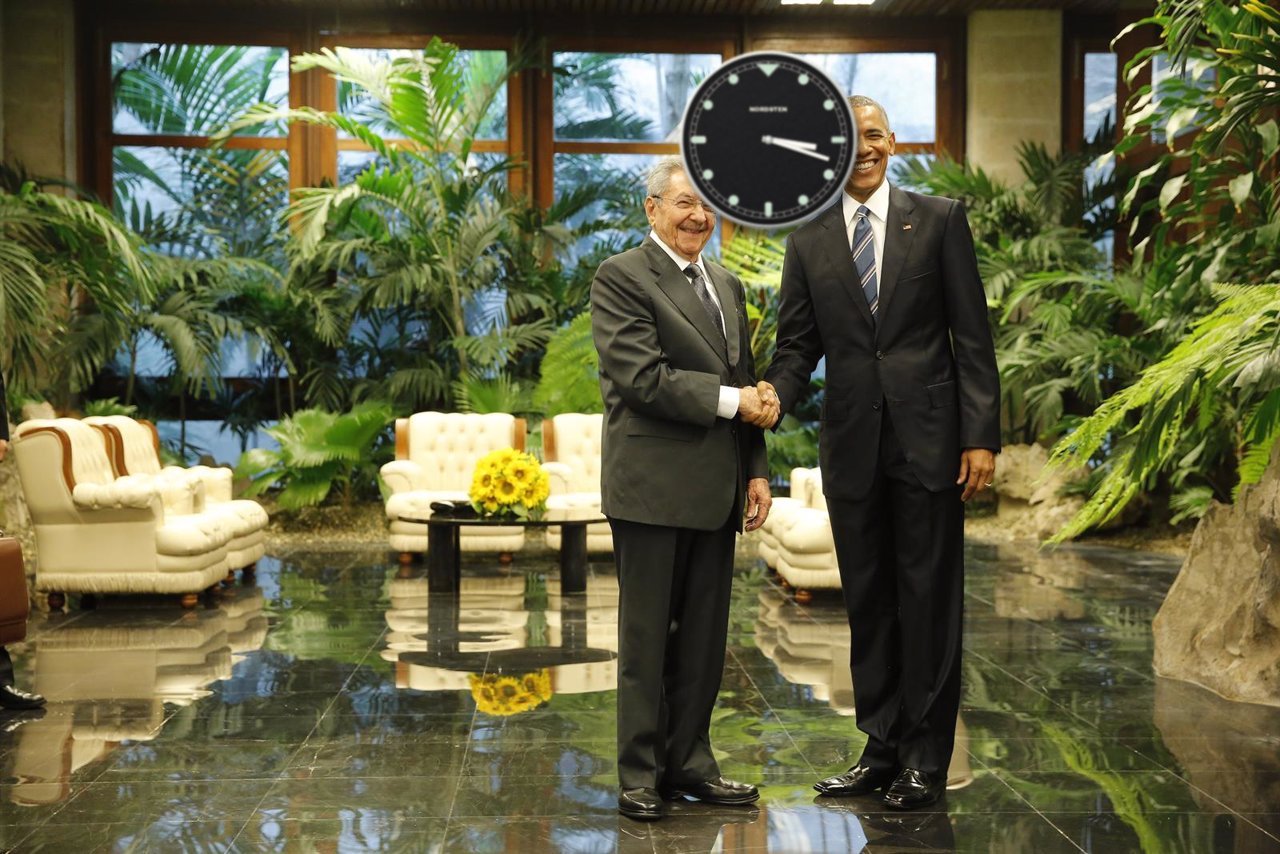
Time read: {"hour": 3, "minute": 18}
